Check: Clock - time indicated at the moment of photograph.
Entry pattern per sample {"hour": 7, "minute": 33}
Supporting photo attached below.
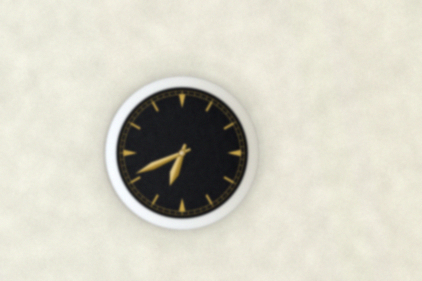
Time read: {"hour": 6, "minute": 41}
